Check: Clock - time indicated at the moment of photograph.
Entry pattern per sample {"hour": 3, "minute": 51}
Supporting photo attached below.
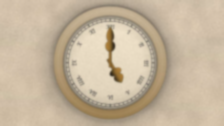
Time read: {"hour": 5, "minute": 0}
